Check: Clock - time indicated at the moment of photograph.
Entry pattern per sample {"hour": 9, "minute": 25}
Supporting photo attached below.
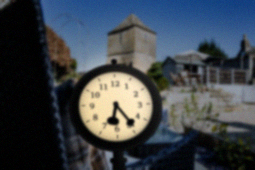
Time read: {"hour": 6, "minute": 24}
